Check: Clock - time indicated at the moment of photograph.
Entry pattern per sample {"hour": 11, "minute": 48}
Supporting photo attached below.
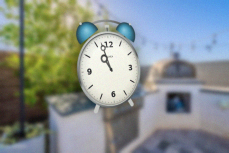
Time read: {"hour": 10, "minute": 57}
